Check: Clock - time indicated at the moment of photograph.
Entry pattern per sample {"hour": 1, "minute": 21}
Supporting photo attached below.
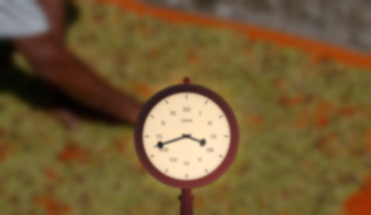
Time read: {"hour": 3, "minute": 42}
